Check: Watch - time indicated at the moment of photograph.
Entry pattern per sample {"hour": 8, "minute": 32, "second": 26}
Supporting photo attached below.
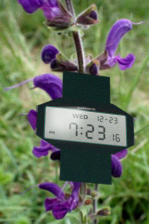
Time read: {"hour": 7, "minute": 23, "second": 16}
